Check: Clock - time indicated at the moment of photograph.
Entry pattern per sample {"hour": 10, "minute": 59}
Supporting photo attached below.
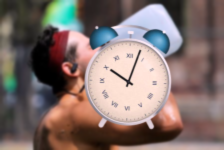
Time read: {"hour": 10, "minute": 3}
